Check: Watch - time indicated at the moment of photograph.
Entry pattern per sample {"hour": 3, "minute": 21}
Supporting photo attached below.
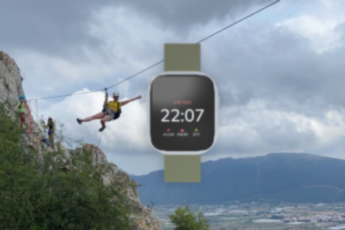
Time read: {"hour": 22, "minute": 7}
